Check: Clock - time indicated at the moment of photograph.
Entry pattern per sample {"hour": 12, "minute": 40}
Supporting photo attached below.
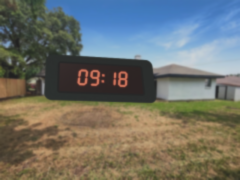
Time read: {"hour": 9, "minute": 18}
